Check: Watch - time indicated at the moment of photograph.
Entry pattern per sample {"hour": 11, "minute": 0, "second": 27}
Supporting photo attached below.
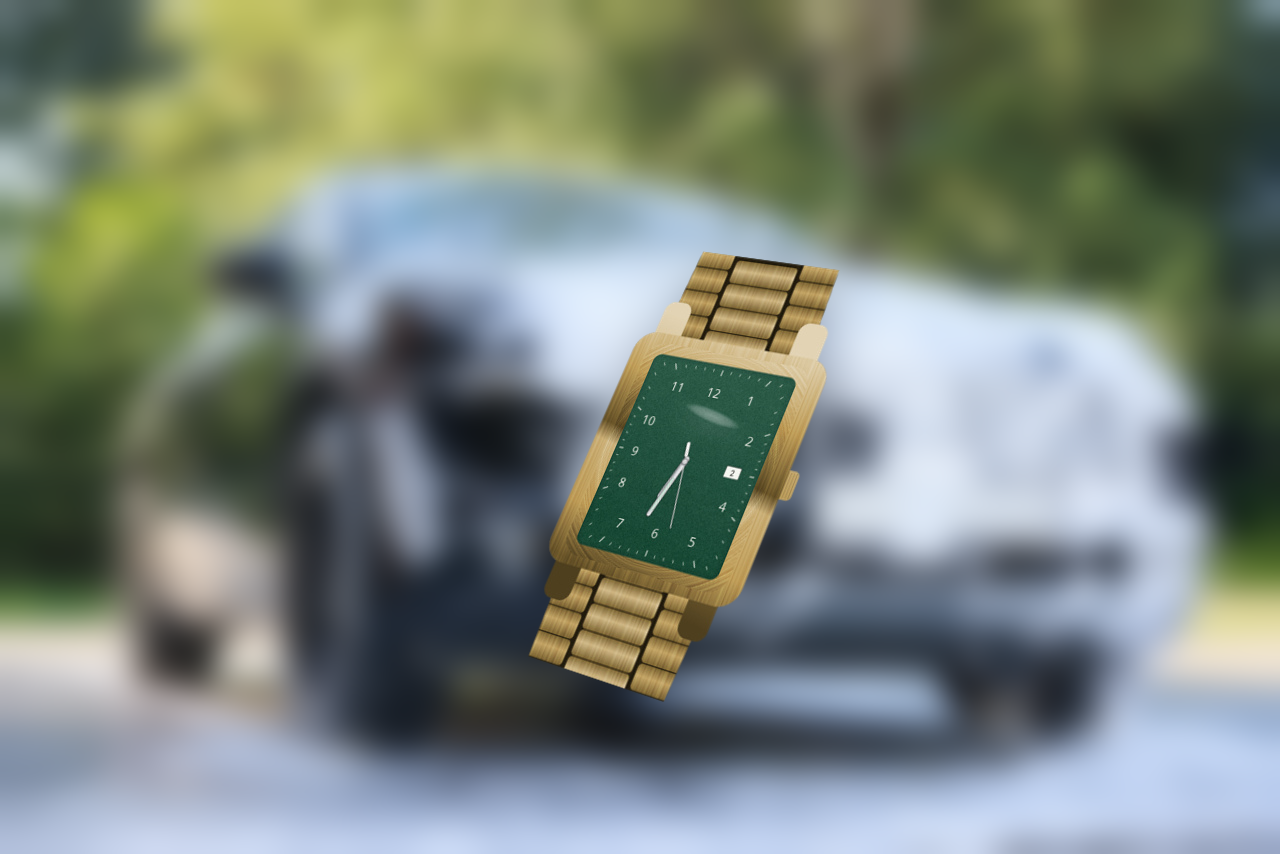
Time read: {"hour": 6, "minute": 32, "second": 28}
